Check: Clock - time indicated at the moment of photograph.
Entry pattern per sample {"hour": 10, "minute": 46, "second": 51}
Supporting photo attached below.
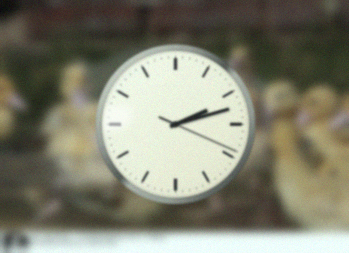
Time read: {"hour": 2, "minute": 12, "second": 19}
